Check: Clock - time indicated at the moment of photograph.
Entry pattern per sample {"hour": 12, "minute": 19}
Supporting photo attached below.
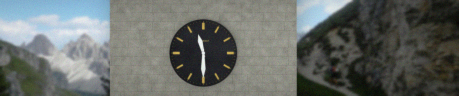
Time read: {"hour": 11, "minute": 30}
